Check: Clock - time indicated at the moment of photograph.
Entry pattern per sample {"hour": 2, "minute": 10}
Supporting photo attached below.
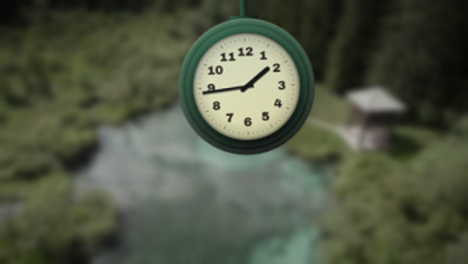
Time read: {"hour": 1, "minute": 44}
